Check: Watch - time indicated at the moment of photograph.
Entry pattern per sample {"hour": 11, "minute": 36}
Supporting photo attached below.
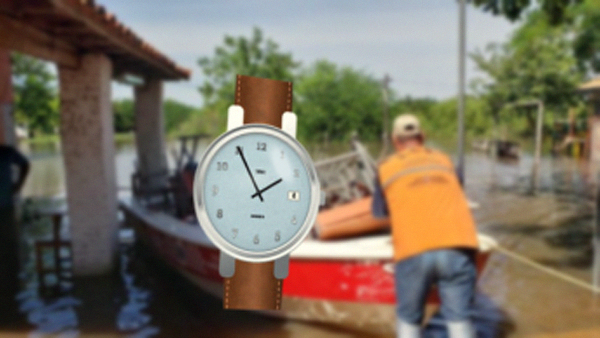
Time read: {"hour": 1, "minute": 55}
